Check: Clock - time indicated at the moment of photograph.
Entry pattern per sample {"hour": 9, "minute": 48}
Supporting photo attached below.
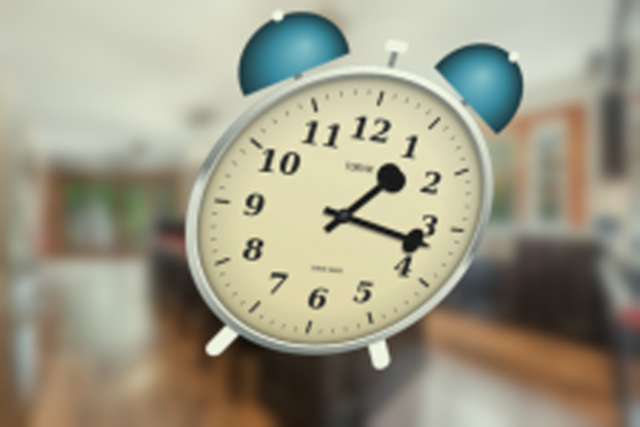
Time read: {"hour": 1, "minute": 17}
